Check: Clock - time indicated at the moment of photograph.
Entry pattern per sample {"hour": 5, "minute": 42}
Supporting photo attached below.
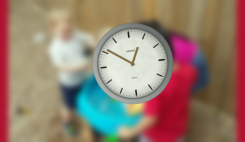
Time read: {"hour": 12, "minute": 51}
